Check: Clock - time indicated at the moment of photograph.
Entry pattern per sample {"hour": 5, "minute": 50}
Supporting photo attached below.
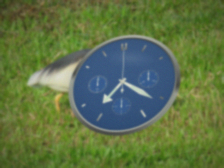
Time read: {"hour": 7, "minute": 21}
